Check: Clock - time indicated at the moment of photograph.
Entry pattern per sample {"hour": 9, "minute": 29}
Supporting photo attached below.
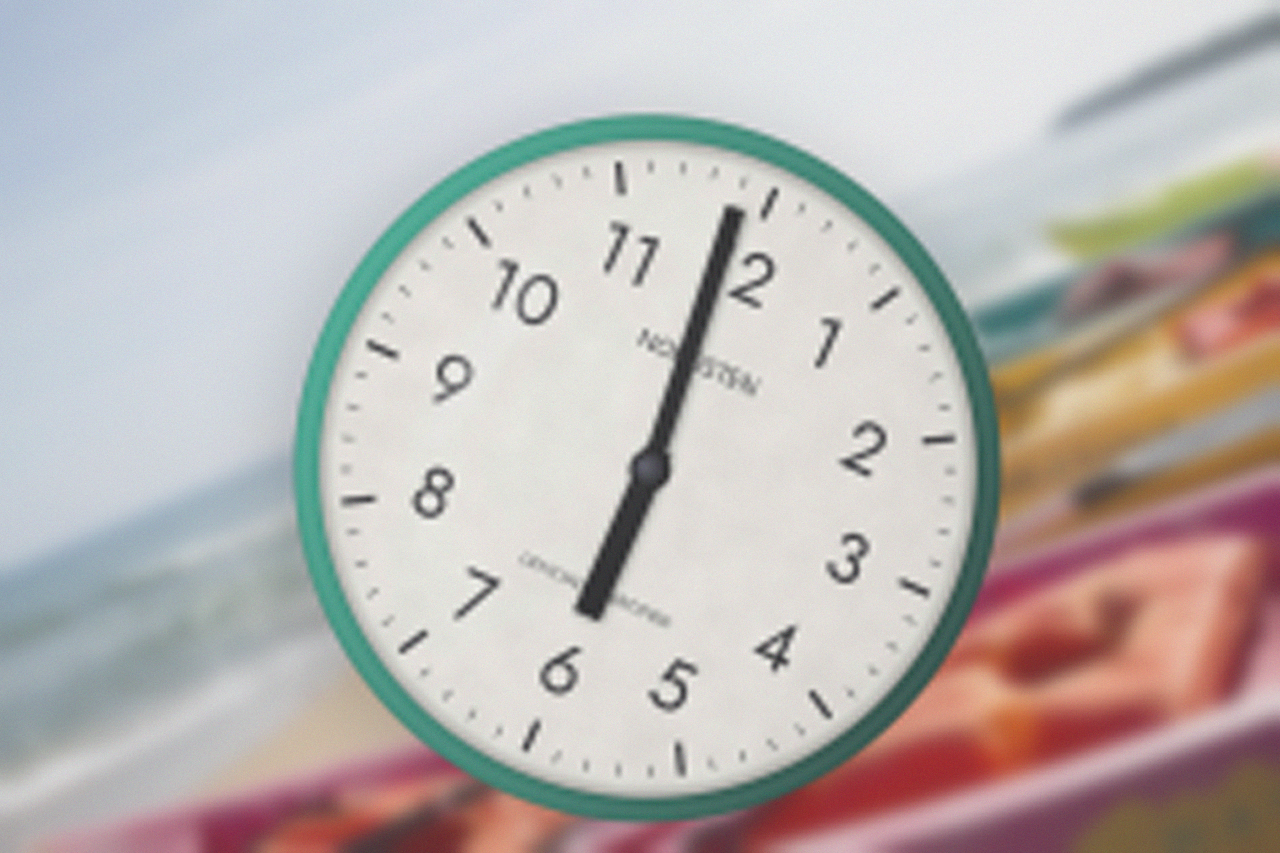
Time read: {"hour": 5, "minute": 59}
